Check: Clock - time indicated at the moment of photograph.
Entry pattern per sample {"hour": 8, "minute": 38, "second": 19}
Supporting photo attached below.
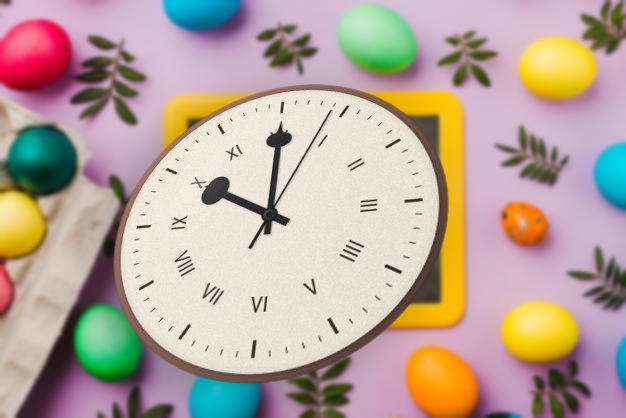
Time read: {"hour": 10, "minute": 0, "second": 4}
